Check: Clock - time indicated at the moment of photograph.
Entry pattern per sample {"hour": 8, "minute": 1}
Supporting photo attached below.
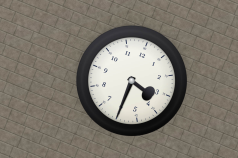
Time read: {"hour": 3, "minute": 30}
